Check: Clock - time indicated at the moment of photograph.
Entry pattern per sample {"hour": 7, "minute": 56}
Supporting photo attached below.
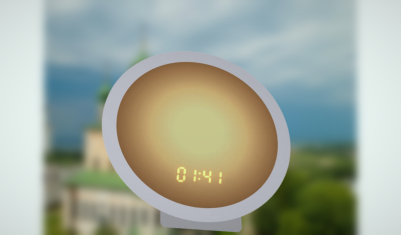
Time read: {"hour": 1, "minute": 41}
